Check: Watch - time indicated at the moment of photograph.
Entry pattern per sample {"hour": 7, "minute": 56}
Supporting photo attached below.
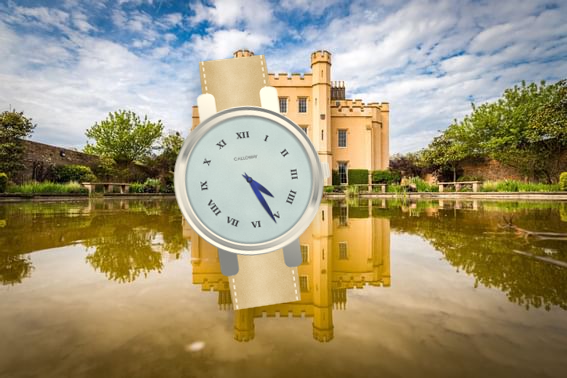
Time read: {"hour": 4, "minute": 26}
